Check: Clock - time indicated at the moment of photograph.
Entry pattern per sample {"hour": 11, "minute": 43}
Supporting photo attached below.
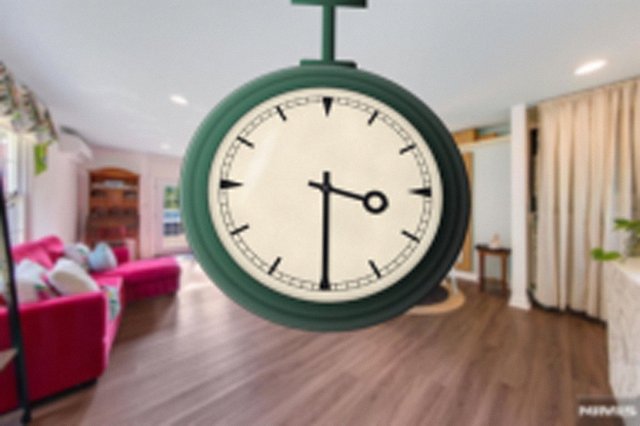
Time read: {"hour": 3, "minute": 30}
